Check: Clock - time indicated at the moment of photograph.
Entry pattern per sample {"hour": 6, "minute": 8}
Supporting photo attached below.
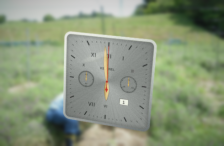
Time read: {"hour": 5, "minute": 59}
